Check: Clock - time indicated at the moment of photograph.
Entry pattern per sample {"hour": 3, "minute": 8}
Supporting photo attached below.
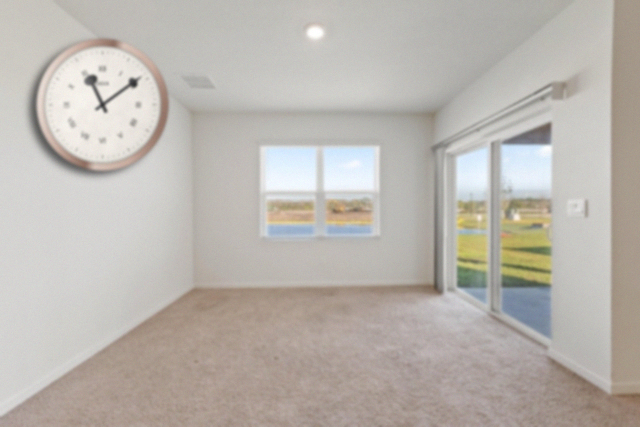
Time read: {"hour": 11, "minute": 9}
